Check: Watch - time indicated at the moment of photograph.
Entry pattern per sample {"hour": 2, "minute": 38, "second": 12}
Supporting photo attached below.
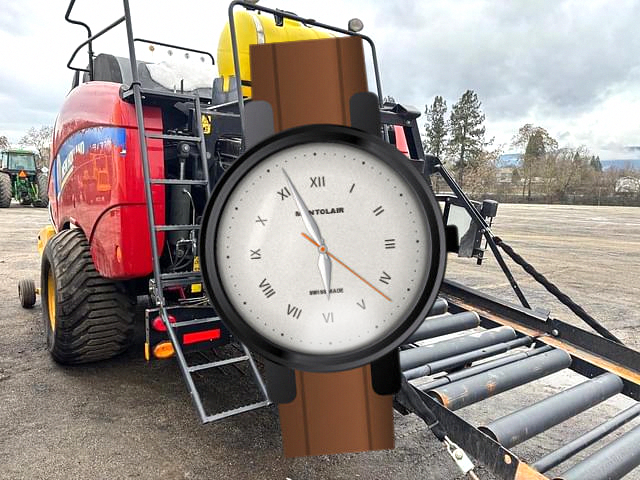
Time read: {"hour": 5, "minute": 56, "second": 22}
